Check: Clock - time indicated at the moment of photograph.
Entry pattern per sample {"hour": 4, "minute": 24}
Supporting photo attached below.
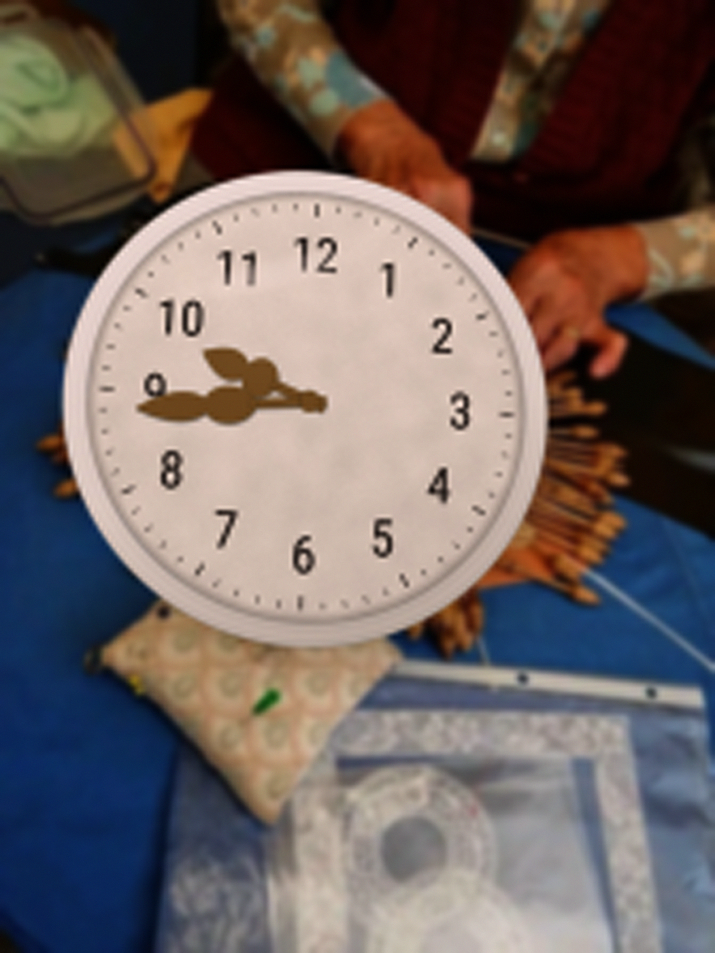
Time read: {"hour": 9, "minute": 44}
